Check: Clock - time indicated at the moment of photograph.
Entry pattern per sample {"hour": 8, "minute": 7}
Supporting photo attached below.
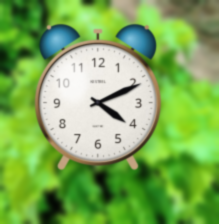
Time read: {"hour": 4, "minute": 11}
